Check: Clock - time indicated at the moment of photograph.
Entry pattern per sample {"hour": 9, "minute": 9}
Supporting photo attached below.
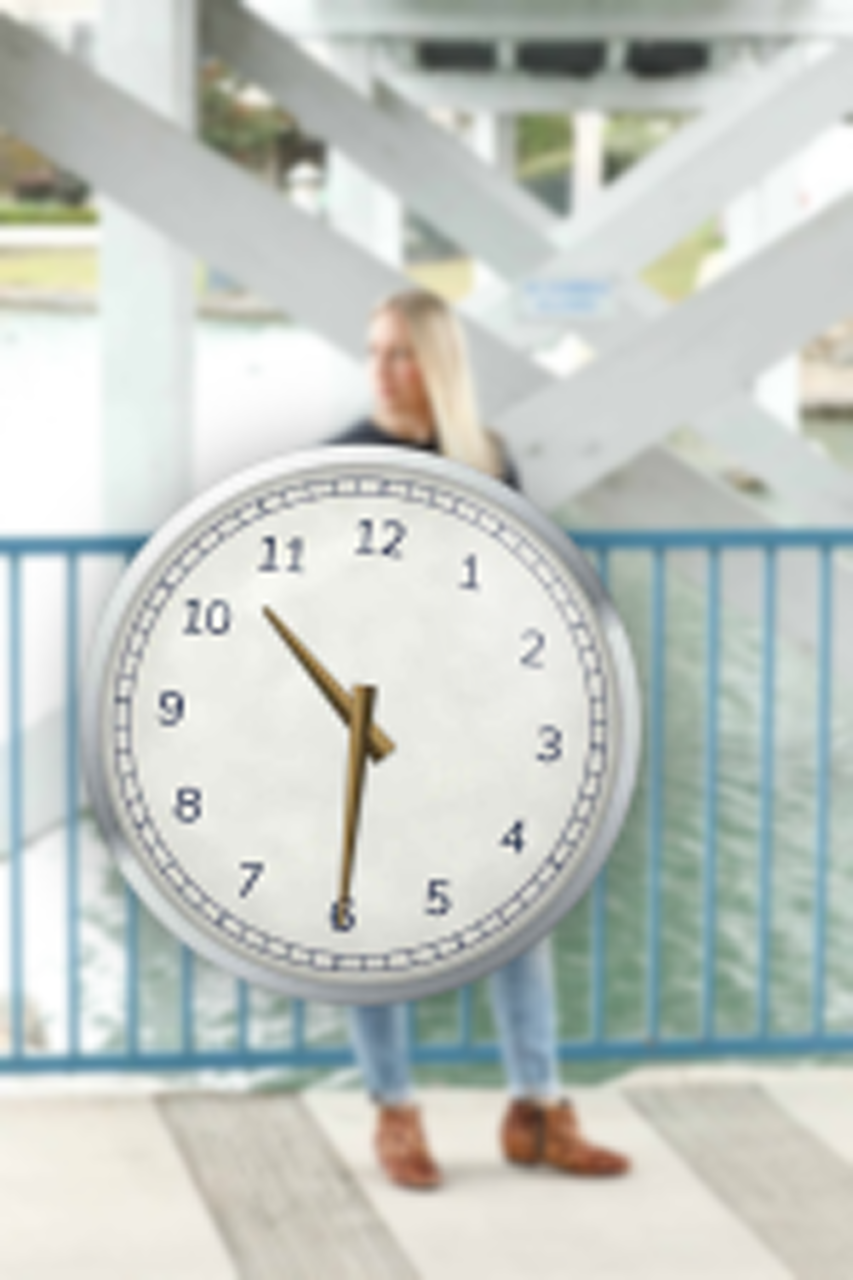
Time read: {"hour": 10, "minute": 30}
